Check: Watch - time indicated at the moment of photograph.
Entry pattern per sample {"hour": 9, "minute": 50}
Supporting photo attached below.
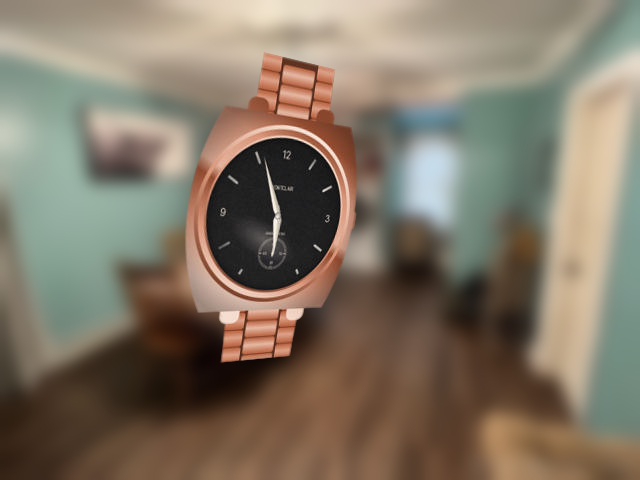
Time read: {"hour": 5, "minute": 56}
